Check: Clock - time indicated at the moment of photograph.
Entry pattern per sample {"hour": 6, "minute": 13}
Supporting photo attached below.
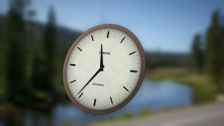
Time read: {"hour": 11, "minute": 36}
